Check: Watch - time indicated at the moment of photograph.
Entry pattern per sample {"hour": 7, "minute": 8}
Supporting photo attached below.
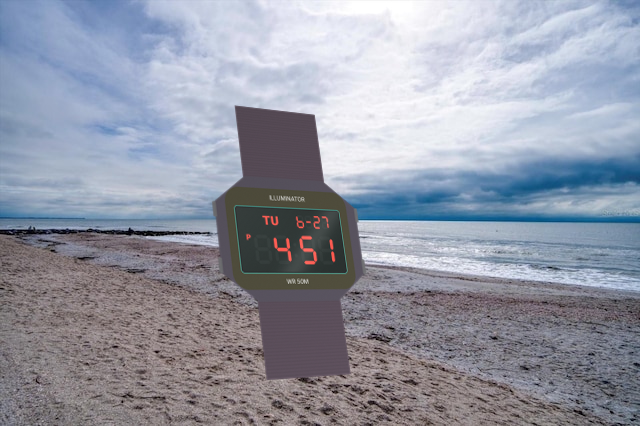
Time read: {"hour": 4, "minute": 51}
